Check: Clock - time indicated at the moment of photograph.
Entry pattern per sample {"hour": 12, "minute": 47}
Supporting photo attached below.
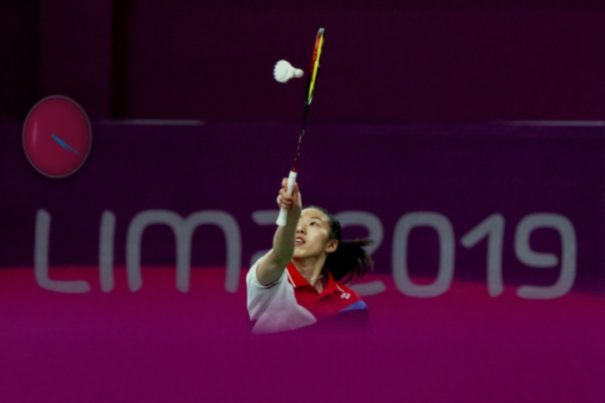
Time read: {"hour": 4, "minute": 20}
